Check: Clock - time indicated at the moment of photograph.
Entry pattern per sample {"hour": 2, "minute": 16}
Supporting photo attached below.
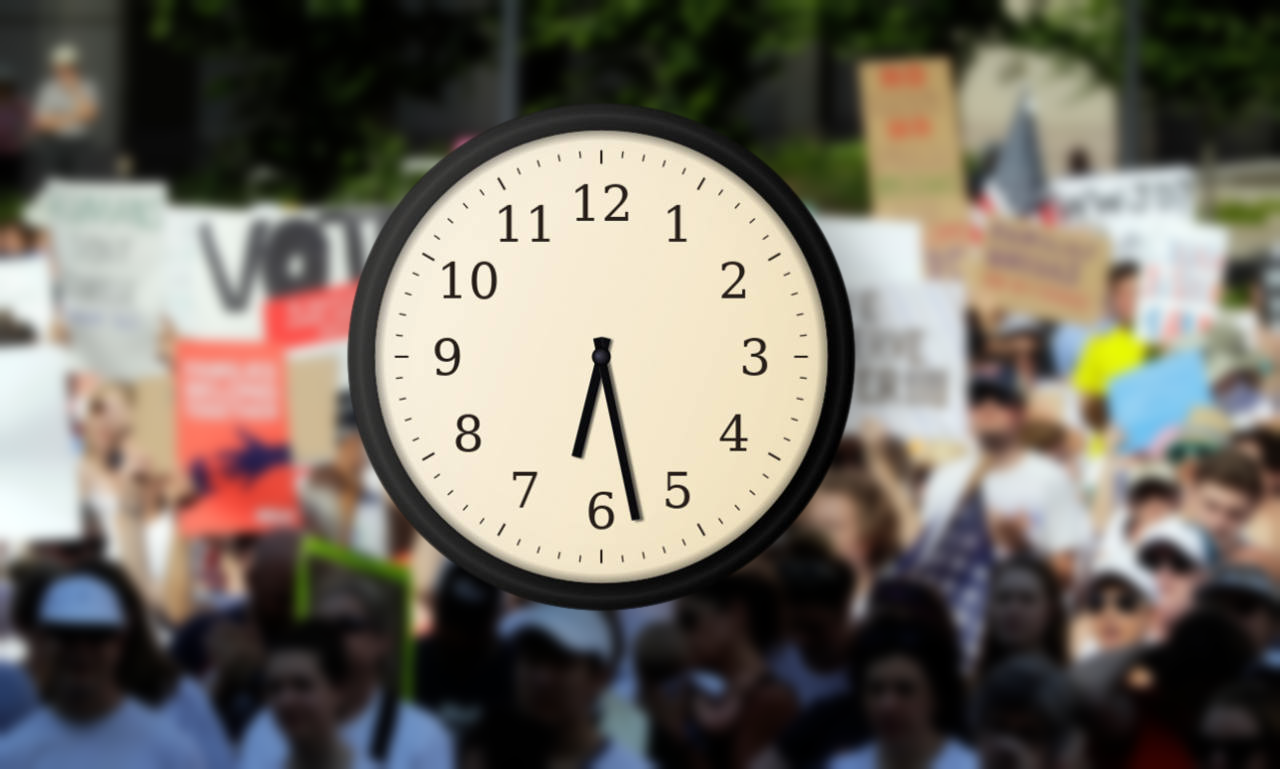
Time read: {"hour": 6, "minute": 28}
